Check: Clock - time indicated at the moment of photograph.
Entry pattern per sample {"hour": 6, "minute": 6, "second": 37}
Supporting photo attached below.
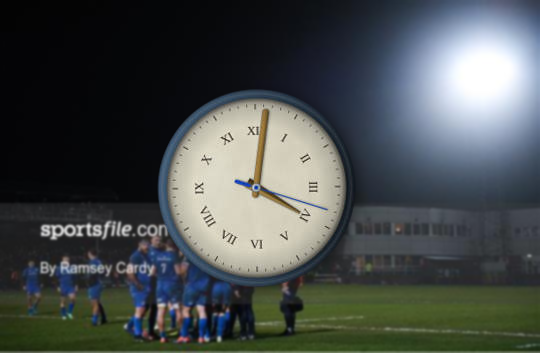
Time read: {"hour": 4, "minute": 1, "second": 18}
